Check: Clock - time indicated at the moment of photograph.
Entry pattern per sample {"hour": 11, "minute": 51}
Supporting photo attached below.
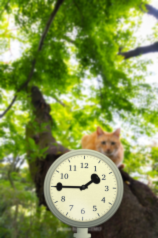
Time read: {"hour": 1, "minute": 45}
